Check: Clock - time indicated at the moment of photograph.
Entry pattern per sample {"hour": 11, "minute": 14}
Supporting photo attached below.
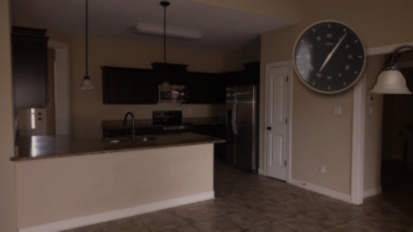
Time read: {"hour": 7, "minute": 6}
